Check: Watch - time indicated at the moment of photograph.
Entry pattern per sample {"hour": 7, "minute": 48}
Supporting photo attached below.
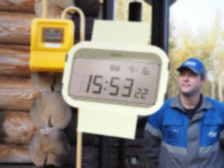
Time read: {"hour": 15, "minute": 53}
